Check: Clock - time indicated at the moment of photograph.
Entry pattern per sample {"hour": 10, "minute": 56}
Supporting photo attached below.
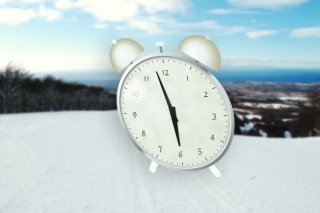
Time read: {"hour": 5, "minute": 58}
